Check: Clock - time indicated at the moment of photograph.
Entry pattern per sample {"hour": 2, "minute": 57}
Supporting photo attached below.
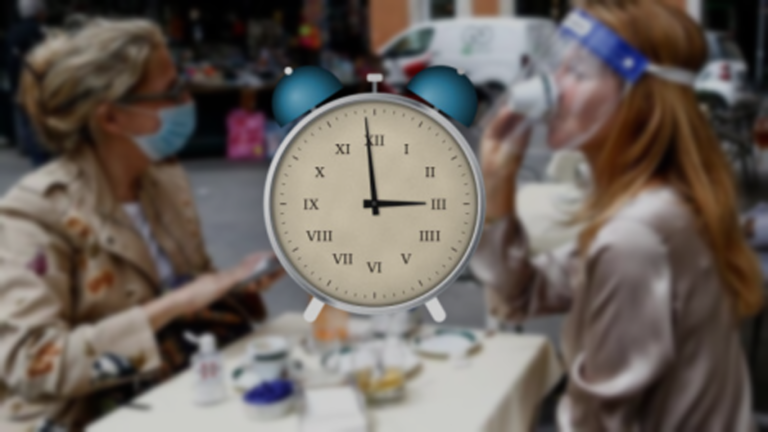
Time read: {"hour": 2, "minute": 59}
